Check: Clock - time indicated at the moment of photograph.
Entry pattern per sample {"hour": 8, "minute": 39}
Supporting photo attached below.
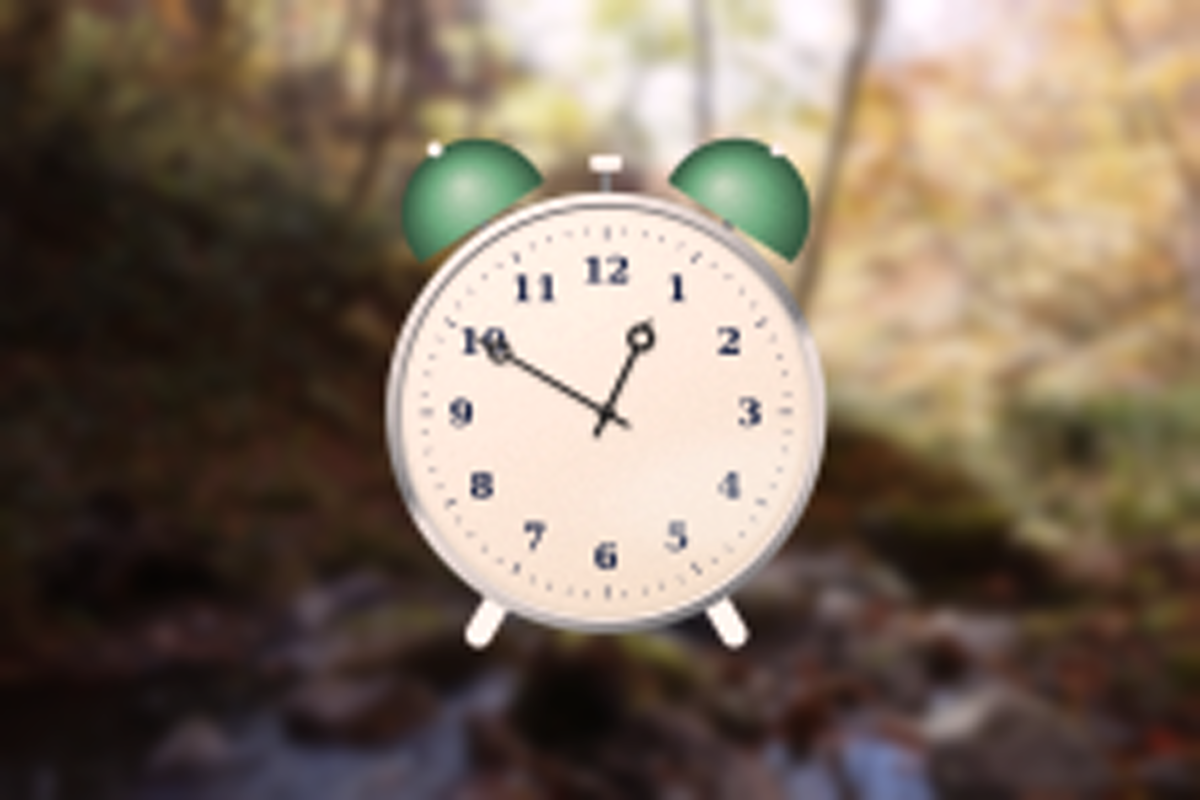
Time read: {"hour": 12, "minute": 50}
